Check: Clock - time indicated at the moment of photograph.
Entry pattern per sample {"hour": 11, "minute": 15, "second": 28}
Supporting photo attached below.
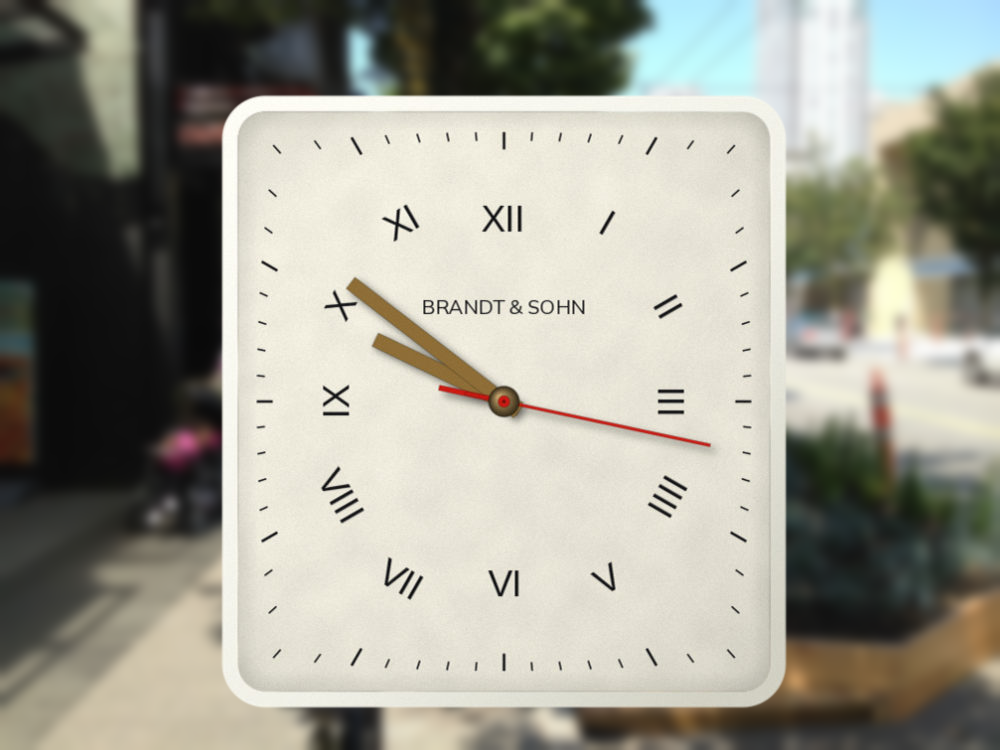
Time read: {"hour": 9, "minute": 51, "second": 17}
